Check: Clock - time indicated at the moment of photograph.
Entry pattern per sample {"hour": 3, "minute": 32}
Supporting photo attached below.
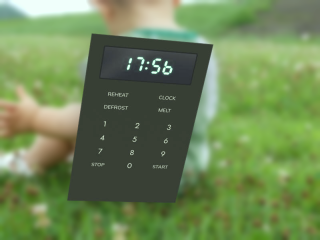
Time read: {"hour": 17, "minute": 56}
